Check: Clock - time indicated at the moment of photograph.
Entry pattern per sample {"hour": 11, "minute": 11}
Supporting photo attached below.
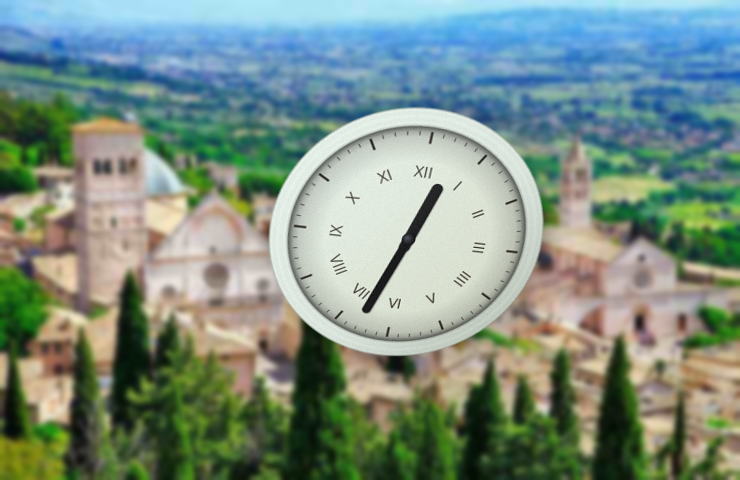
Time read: {"hour": 12, "minute": 33}
